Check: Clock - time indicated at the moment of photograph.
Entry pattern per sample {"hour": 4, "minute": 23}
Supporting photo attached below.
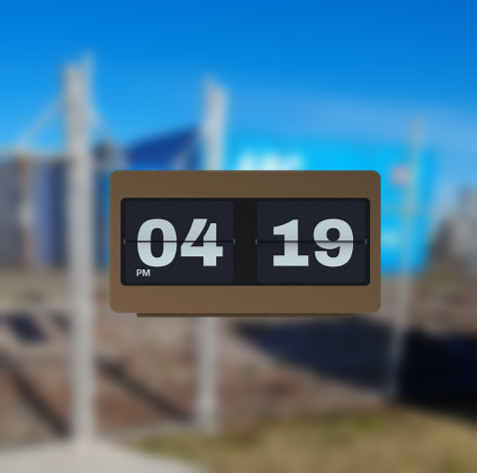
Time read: {"hour": 4, "minute": 19}
